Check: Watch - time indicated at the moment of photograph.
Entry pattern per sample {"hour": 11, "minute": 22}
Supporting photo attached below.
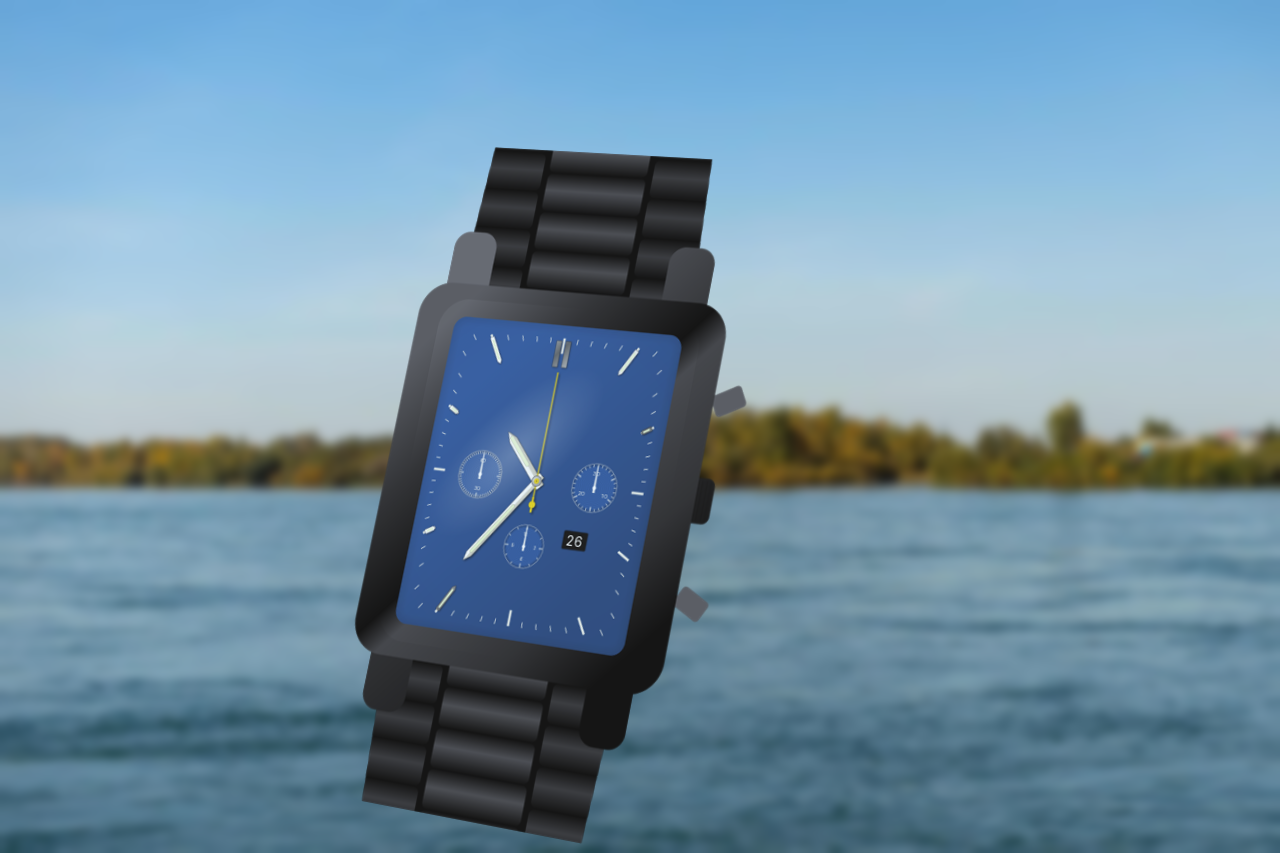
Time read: {"hour": 10, "minute": 36}
